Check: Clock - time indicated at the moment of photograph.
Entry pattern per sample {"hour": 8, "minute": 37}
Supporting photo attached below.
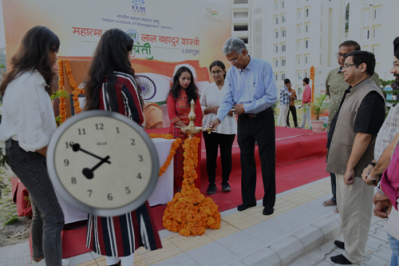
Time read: {"hour": 7, "minute": 50}
